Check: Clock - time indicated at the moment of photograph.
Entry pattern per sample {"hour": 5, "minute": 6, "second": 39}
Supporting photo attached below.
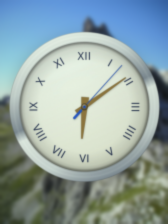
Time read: {"hour": 6, "minute": 9, "second": 7}
